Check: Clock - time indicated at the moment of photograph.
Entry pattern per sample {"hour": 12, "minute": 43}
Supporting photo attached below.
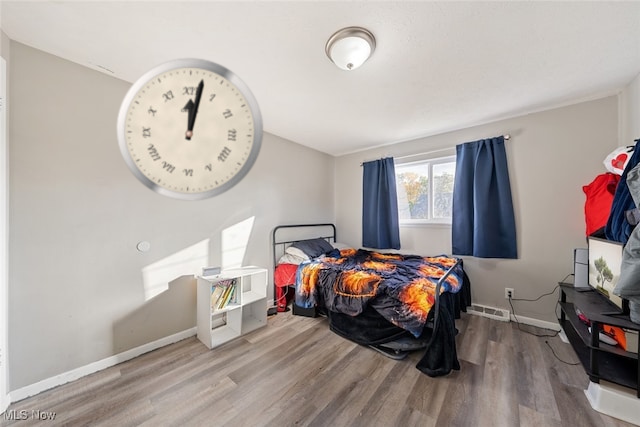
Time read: {"hour": 12, "minute": 2}
